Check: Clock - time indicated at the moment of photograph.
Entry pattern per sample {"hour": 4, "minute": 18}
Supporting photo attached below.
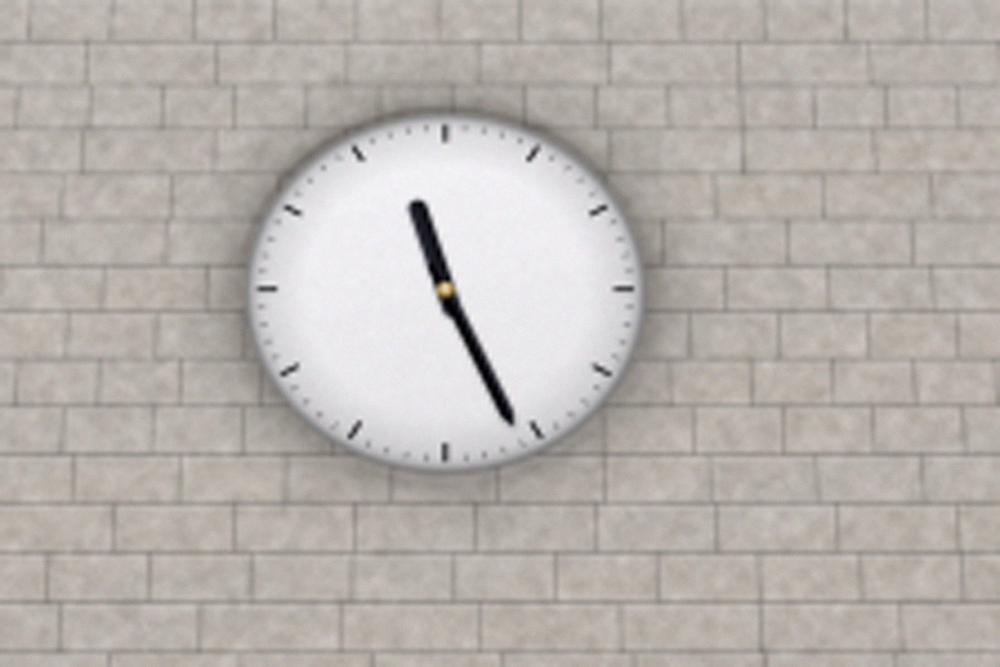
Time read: {"hour": 11, "minute": 26}
